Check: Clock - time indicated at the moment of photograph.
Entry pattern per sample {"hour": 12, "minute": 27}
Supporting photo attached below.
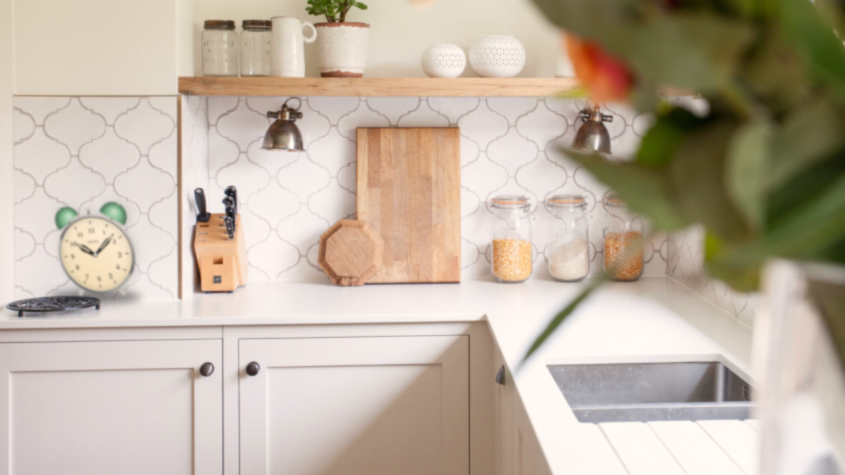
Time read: {"hour": 10, "minute": 8}
